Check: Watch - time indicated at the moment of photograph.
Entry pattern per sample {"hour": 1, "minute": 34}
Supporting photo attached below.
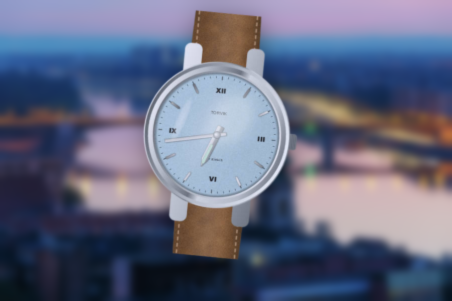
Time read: {"hour": 6, "minute": 43}
